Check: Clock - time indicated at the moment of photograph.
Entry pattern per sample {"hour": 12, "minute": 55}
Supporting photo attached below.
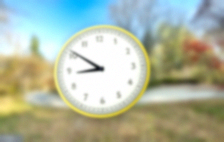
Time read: {"hour": 8, "minute": 51}
